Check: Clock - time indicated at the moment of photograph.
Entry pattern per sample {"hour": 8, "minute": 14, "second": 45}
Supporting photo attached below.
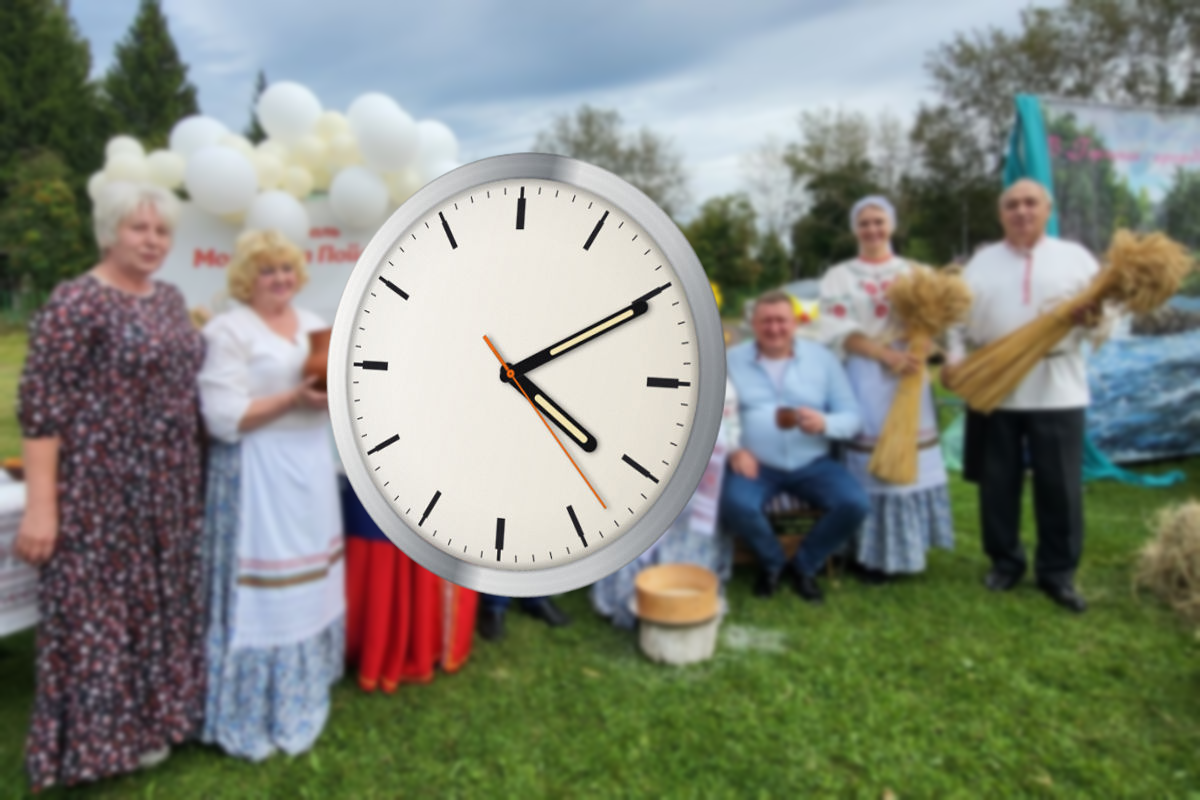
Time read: {"hour": 4, "minute": 10, "second": 23}
